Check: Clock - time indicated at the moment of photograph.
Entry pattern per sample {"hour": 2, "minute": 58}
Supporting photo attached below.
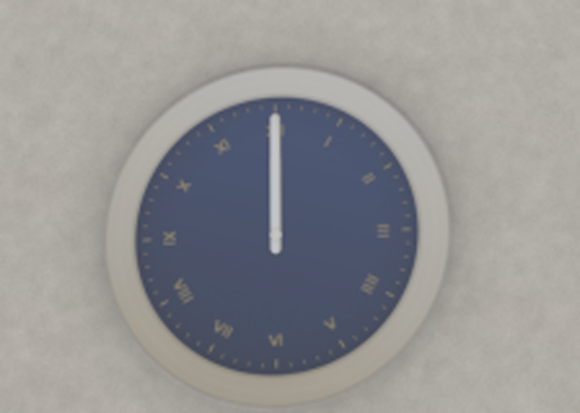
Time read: {"hour": 12, "minute": 0}
